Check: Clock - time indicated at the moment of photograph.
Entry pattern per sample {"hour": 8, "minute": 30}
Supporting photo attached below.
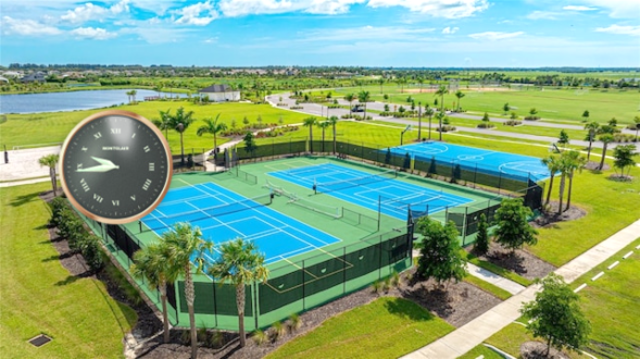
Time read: {"hour": 9, "minute": 44}
